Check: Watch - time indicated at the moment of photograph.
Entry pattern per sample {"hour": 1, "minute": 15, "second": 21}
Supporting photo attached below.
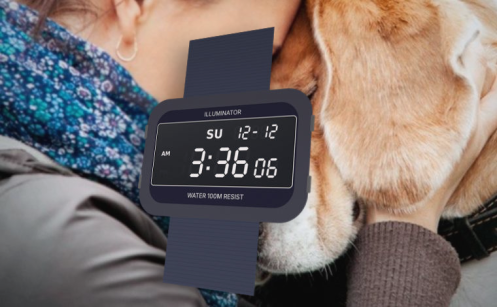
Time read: {"hour": 3, "minute": 36, "second": 6}
